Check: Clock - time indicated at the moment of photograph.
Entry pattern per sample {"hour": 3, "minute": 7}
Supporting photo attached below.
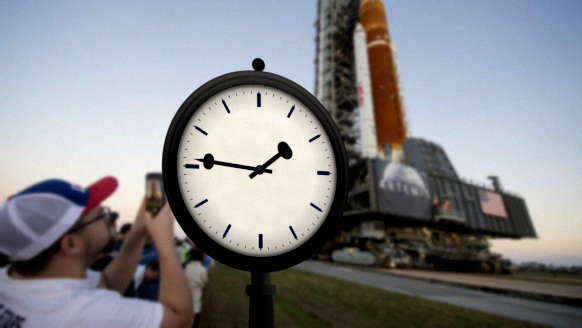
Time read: {"hour": 1, "minute": 46}
